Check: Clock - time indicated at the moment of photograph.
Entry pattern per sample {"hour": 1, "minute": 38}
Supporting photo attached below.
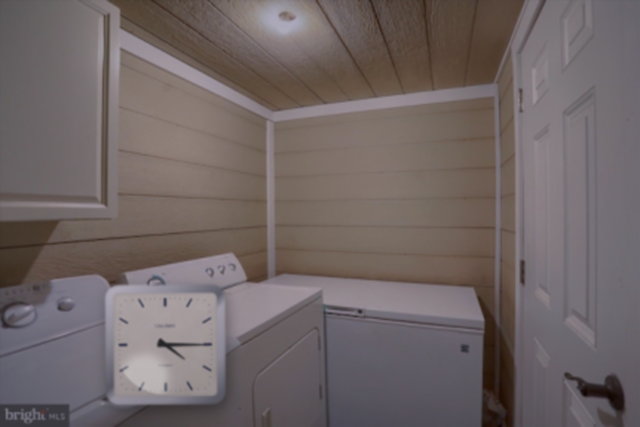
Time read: {"hour": 4, "minute": 15}
